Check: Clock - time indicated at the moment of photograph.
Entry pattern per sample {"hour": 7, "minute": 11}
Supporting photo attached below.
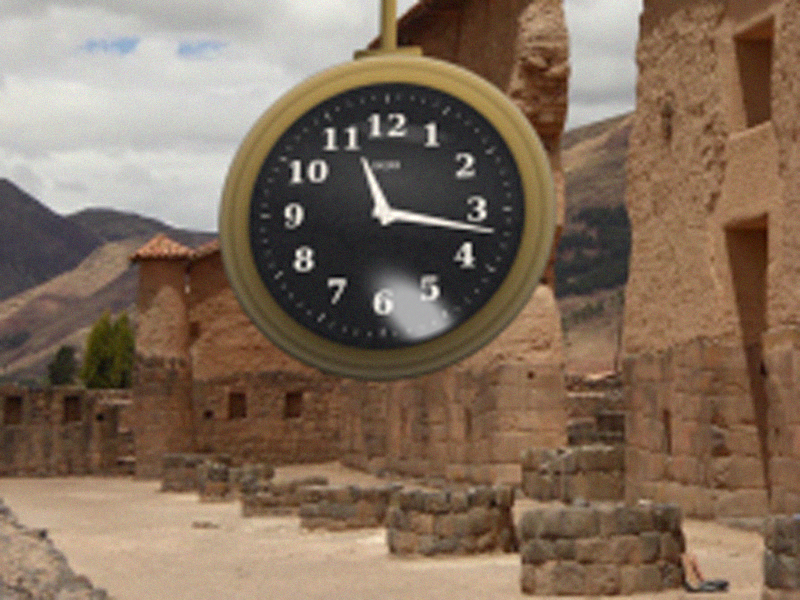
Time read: {"hour": 11, "minute": 17}
